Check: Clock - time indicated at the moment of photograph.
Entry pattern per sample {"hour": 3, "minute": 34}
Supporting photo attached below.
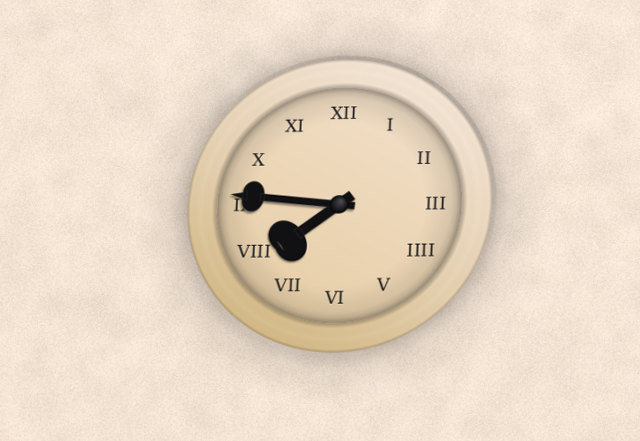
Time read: {"hour": 7, "minute": 46}
